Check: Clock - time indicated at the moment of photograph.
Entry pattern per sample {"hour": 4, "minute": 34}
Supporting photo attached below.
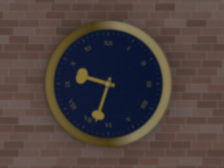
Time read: {"hour": 9, "minute": 33}
